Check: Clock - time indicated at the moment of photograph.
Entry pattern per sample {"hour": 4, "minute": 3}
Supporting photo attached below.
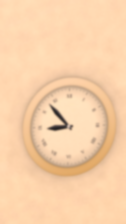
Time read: {"hour": 8, "minute": 53}
